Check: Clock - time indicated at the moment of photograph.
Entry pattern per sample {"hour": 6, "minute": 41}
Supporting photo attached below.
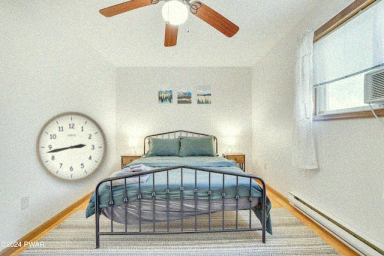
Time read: {"hour": 2, "minute": 43}
